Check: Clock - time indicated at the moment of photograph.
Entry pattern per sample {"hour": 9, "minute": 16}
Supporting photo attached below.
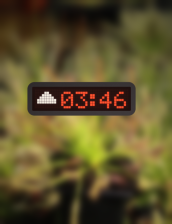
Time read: {"hour": 3, "minute": 46}
